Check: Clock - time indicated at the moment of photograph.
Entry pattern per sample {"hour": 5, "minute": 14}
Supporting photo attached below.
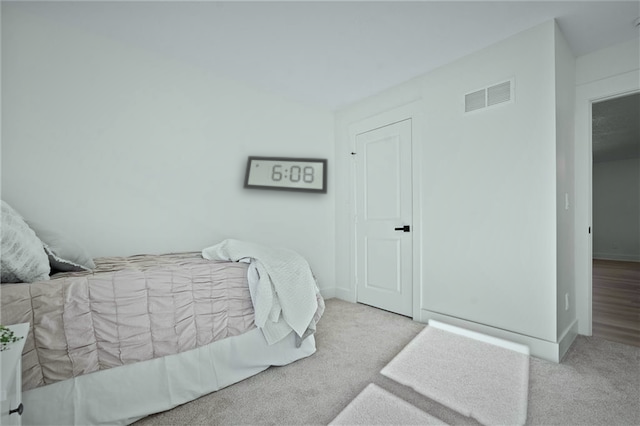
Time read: {"hour": 6, "minute": 8}
